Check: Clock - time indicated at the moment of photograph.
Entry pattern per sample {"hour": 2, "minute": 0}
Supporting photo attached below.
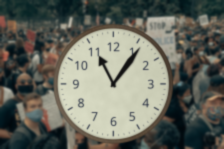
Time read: {"hour": 11, "minute": 6}
